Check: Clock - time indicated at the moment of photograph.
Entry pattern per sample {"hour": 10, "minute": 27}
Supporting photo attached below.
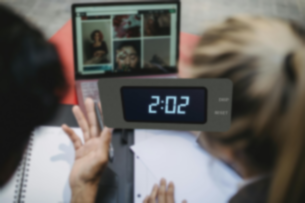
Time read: {"hour": 2, "minute": 2}
